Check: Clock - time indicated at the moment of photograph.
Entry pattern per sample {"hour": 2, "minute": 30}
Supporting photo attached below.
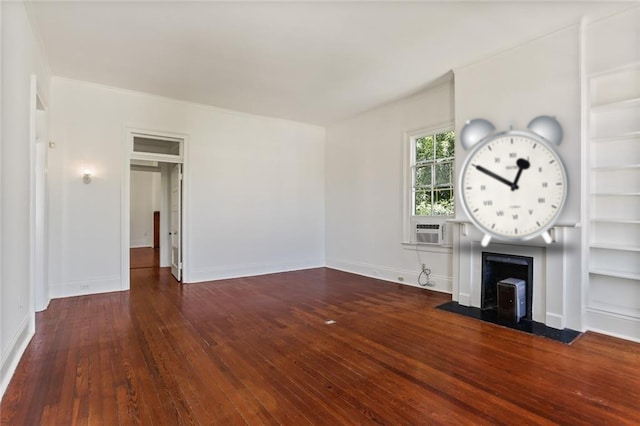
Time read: {"hour": 12, "minute": 50}
